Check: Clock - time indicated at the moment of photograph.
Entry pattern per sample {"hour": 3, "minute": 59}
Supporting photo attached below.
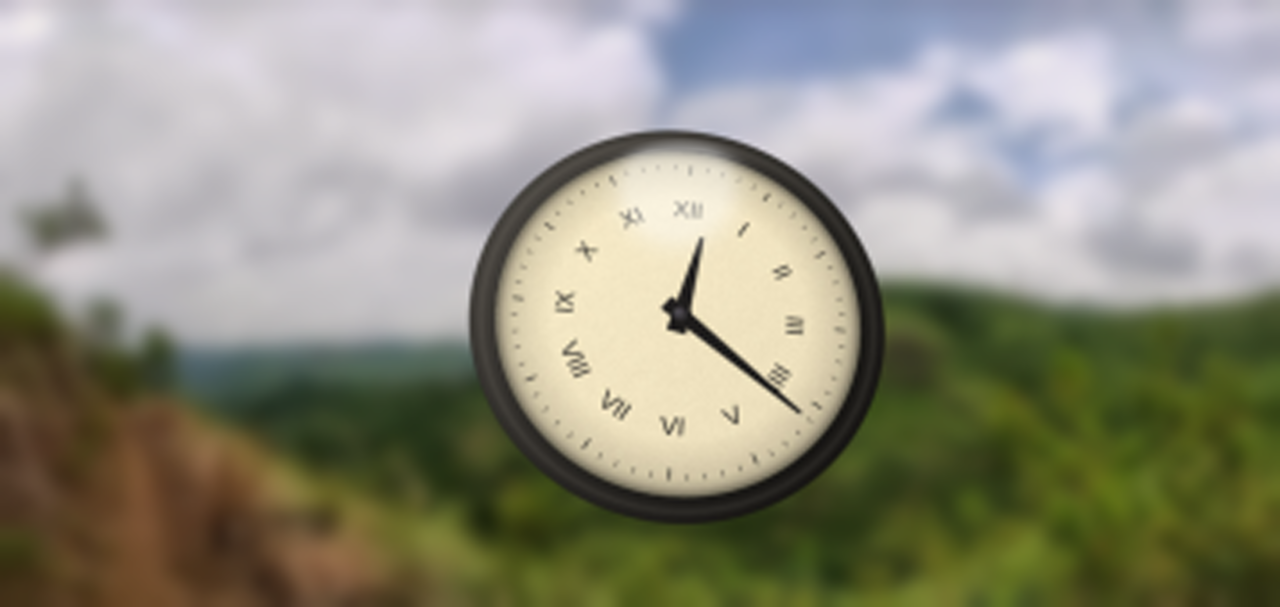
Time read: {"hour": 12, "minute": 21}
